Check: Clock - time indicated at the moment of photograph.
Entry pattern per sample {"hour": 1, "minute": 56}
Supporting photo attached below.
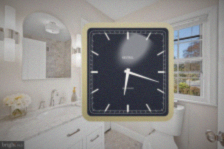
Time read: {"hour": 6, "minute": 18}
